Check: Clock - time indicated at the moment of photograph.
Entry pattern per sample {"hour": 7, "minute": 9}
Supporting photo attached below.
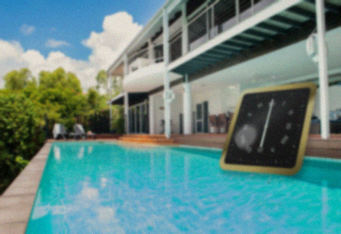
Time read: {"hour": 6, "minute": 0}
